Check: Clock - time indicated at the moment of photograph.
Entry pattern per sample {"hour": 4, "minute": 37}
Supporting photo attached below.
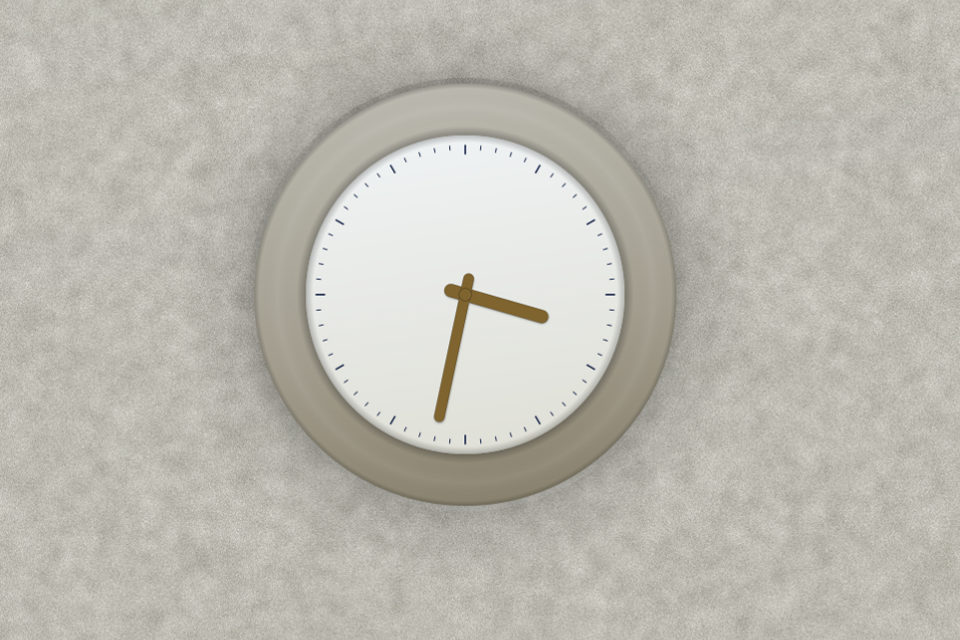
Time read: {"hour": 3, "minute": 32}
